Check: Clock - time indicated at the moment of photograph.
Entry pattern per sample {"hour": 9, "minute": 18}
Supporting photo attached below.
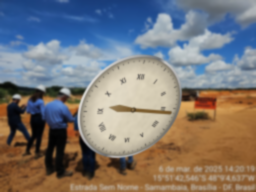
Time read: {"hour": 9, "minute": 16}
